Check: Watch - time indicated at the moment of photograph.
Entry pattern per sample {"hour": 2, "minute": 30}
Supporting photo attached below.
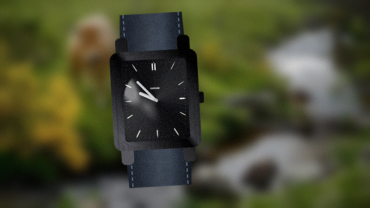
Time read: {"hour": 9, "minute": 53}
